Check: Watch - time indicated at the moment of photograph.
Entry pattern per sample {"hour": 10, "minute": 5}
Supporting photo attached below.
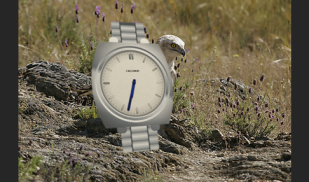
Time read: {"hour": 6, "minute": 33}
